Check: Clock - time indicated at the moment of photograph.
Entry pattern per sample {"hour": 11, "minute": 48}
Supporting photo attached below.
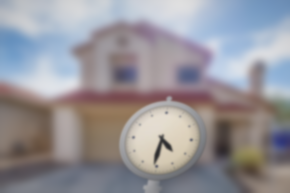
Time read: {"hour": 4, "minute": 31}
